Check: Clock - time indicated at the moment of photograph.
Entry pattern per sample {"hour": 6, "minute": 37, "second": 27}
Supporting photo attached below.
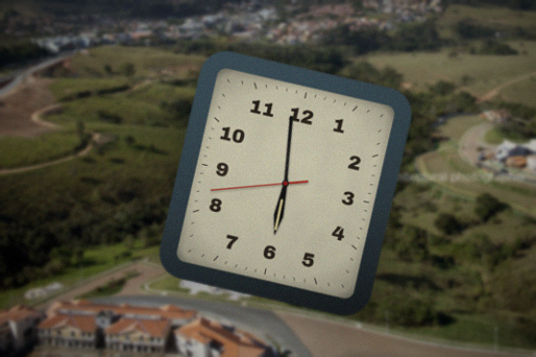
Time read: {"hour": 5, "minute": 58, "second": 42}
